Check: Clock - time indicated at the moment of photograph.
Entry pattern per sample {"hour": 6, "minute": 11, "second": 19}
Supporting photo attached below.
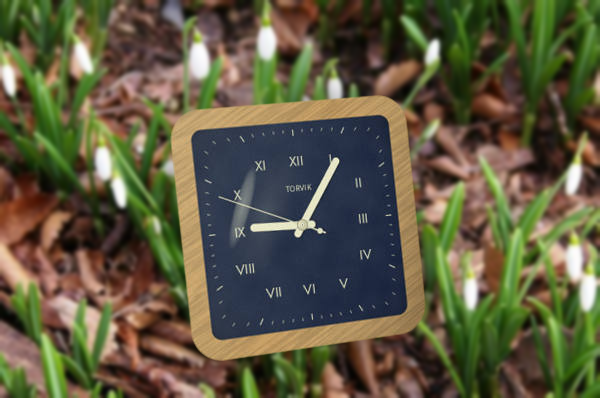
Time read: {"hour": 9, "minute": 5, "second": 49}
